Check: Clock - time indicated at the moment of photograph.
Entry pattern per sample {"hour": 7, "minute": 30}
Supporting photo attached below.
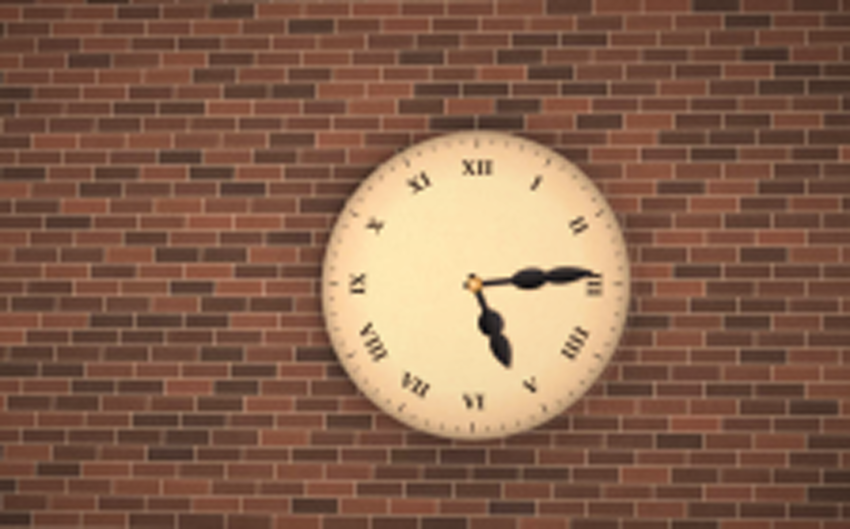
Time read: {"hour": 5, "minute": 14}
